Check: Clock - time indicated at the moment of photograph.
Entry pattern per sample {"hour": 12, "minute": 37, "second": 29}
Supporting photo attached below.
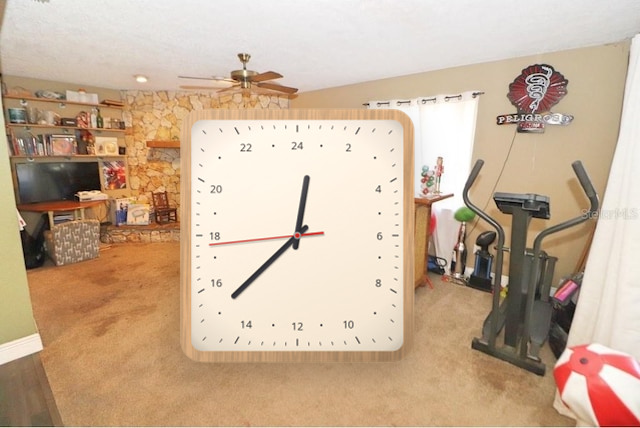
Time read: {"hour": 0, "minute": 37, "second": 44}
